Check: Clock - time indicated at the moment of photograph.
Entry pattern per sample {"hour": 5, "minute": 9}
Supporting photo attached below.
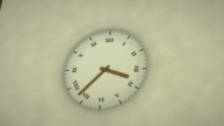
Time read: {"hour": 3, "minute": 37}
